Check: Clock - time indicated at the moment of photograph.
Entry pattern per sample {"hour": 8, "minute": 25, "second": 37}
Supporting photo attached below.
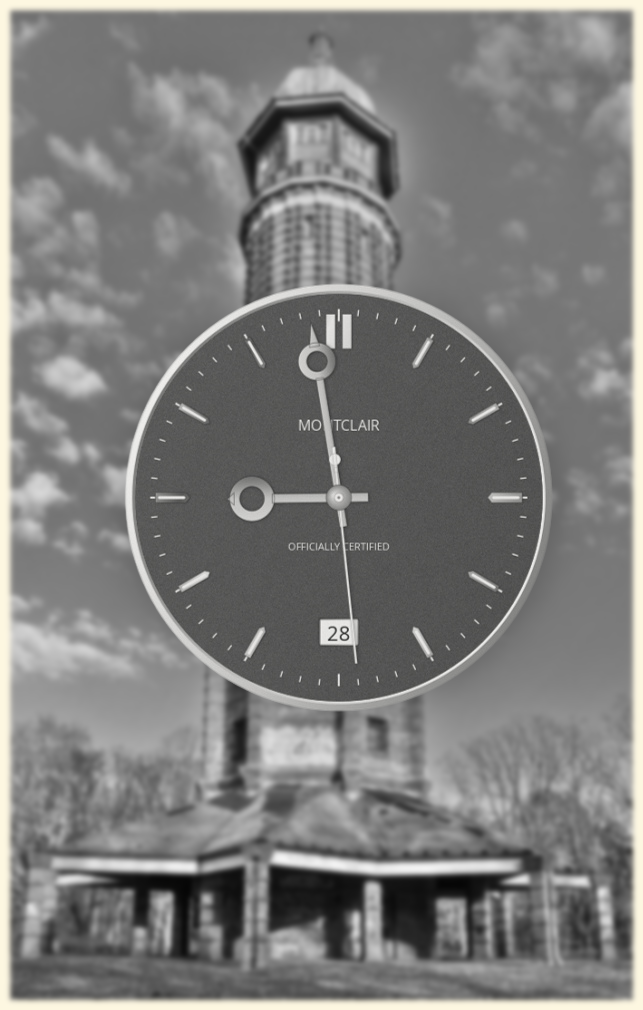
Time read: {"hour": 8, "minute": 58, "second": 29}
